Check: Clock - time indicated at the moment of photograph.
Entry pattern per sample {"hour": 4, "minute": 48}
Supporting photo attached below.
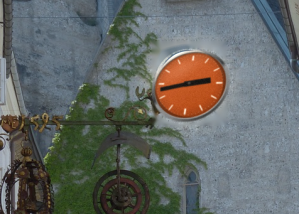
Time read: {"hour": 2, "minute": 43}
